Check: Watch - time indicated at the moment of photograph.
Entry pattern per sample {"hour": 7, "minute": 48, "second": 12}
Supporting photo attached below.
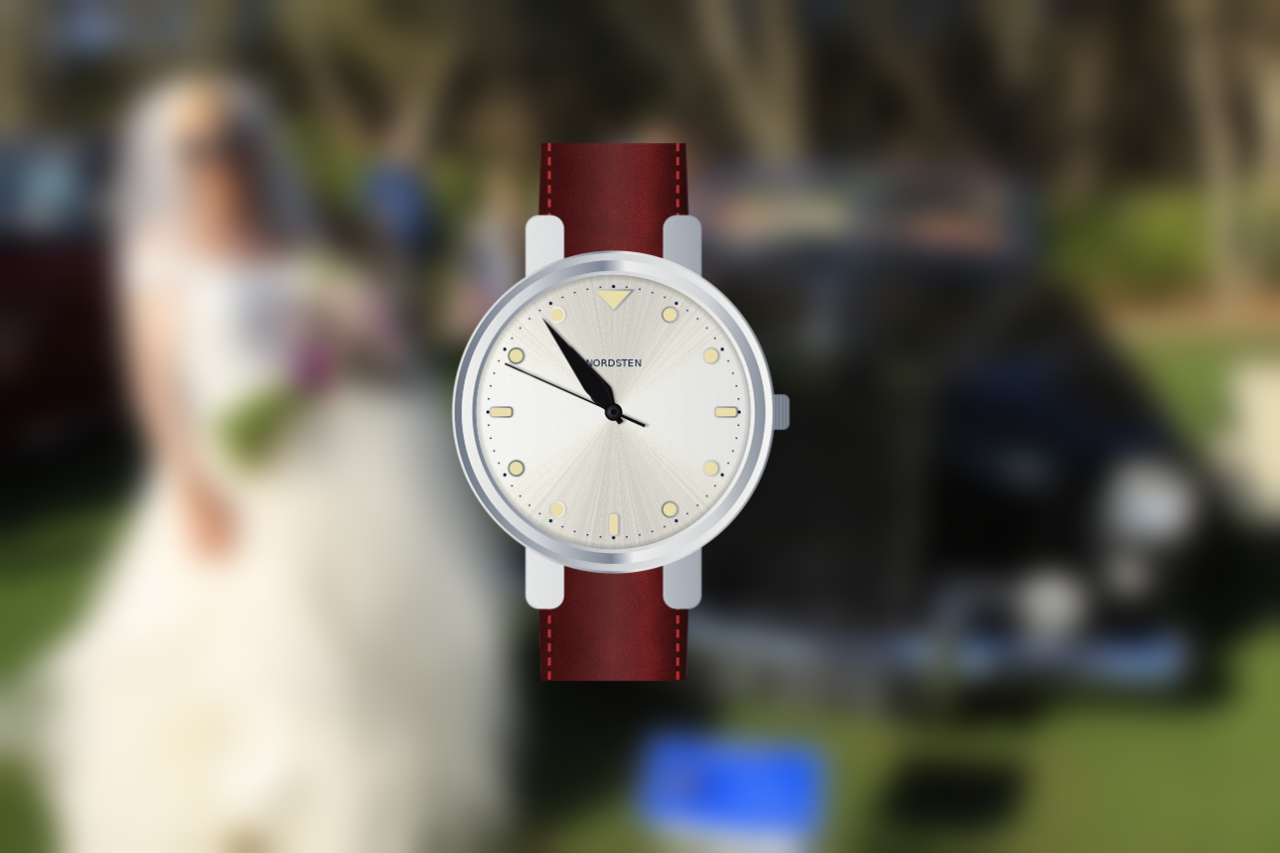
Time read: {"hour": 10, "minute": 53, "second": 49}
